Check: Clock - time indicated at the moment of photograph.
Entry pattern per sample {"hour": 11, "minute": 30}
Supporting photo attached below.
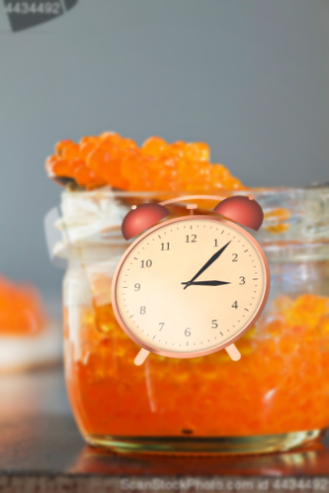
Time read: {"hour": 3, "minute": 7}
